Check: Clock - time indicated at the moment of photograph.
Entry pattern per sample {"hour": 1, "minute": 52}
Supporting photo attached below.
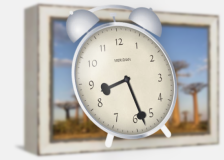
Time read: {"hour": 8, "minute": 28}
